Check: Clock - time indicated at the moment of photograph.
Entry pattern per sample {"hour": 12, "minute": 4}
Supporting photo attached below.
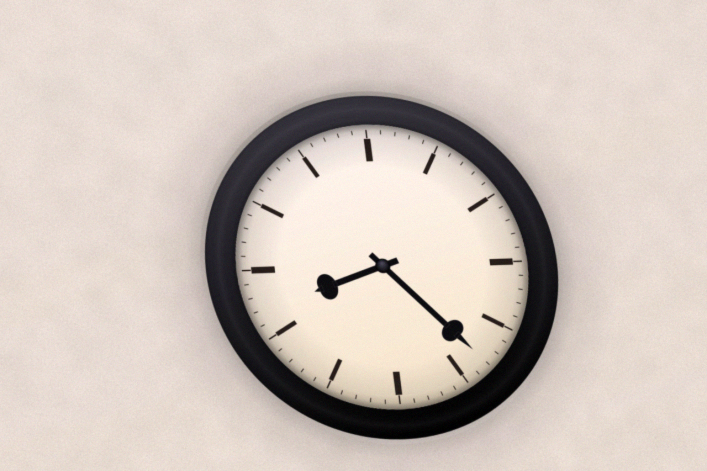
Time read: {"hour": 8, "minute": 23}
